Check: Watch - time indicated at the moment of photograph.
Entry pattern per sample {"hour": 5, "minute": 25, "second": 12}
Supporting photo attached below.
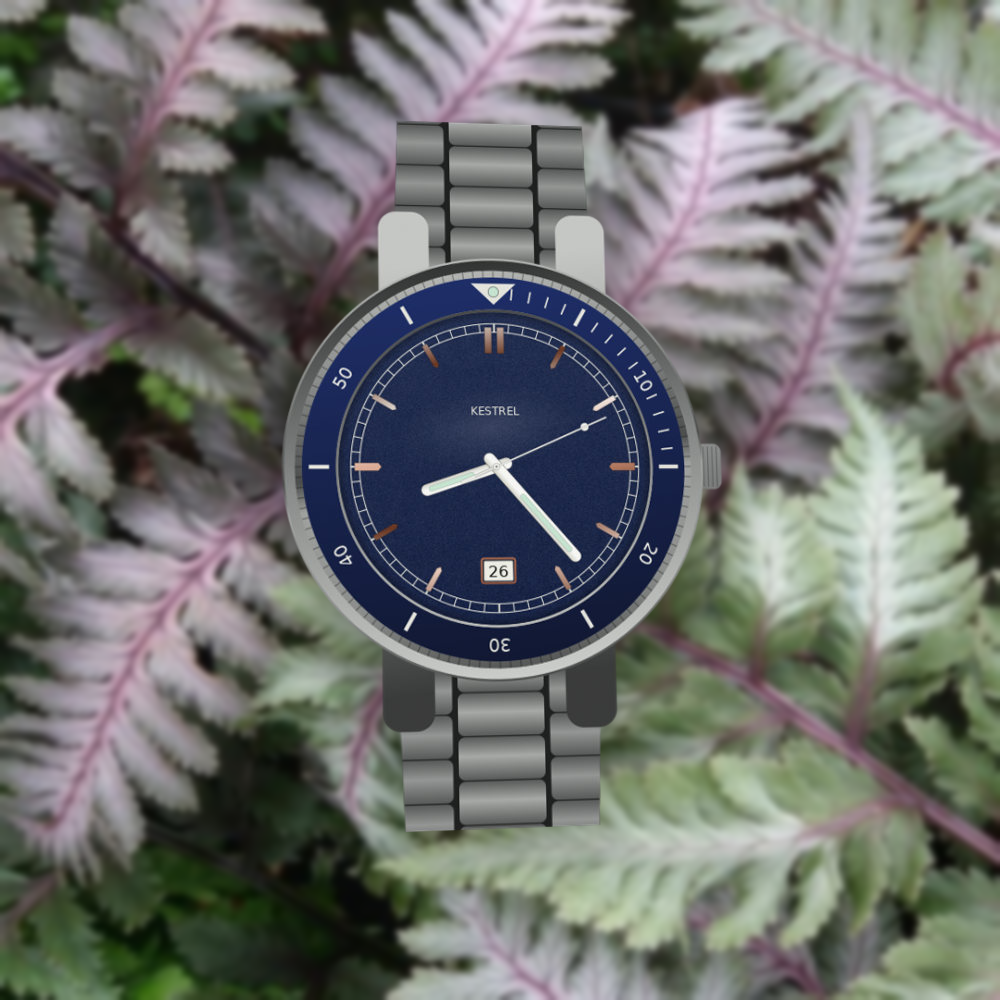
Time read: {"hour": 8, "minute": 23, "second": 11}
